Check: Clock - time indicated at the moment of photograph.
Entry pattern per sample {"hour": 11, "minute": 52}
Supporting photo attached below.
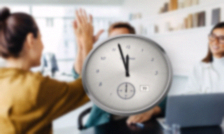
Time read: {"hour": 11, "minute": 57}
